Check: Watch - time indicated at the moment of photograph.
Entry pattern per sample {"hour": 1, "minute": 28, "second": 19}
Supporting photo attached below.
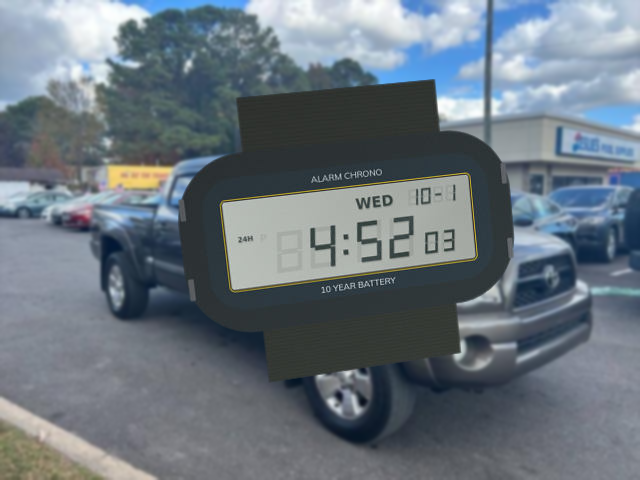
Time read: {"hour": 4, "minute": 52, "second": 3}
